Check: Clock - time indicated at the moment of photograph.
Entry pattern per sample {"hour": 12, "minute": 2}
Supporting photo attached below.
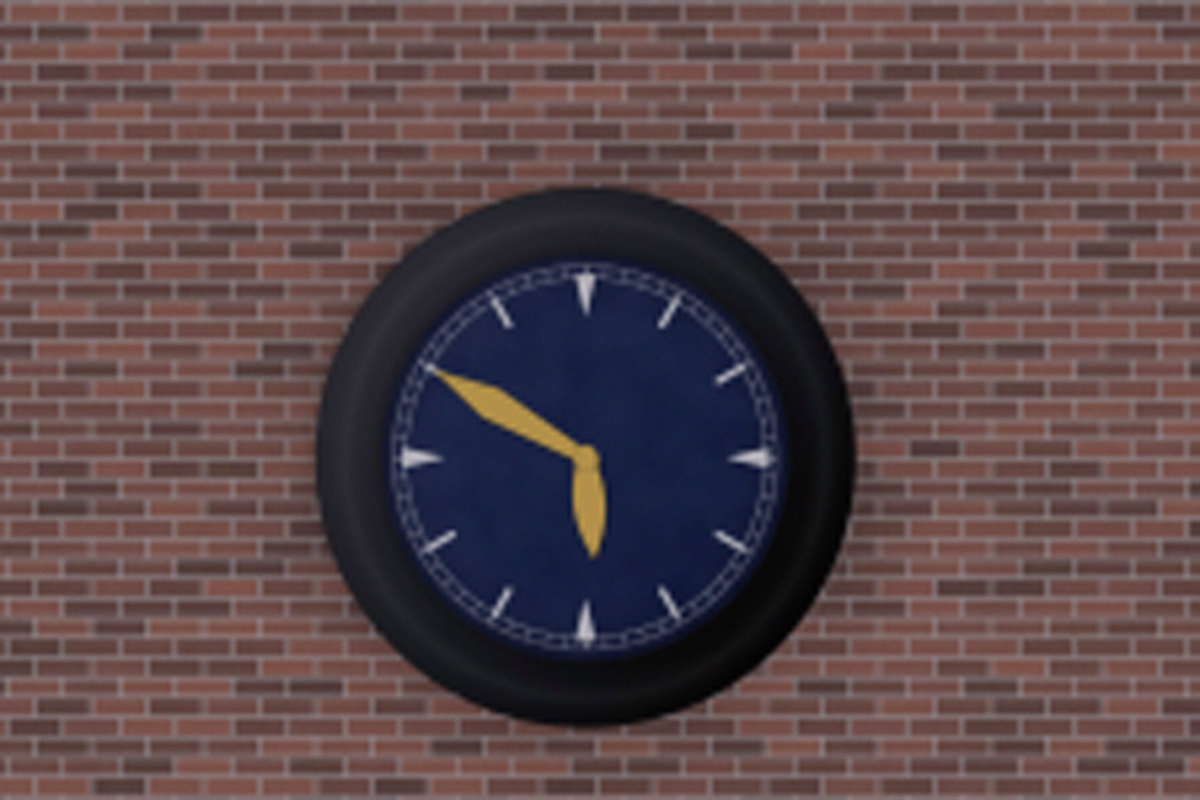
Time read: {"hour": 5, "minute": 50}
